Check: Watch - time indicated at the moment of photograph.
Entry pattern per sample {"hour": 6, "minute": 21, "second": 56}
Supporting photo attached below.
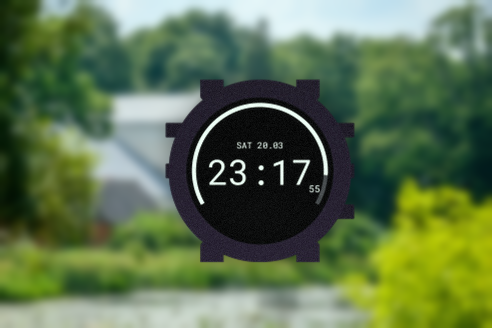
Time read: {"hour": 23, "minute": 17, "second": 55}
